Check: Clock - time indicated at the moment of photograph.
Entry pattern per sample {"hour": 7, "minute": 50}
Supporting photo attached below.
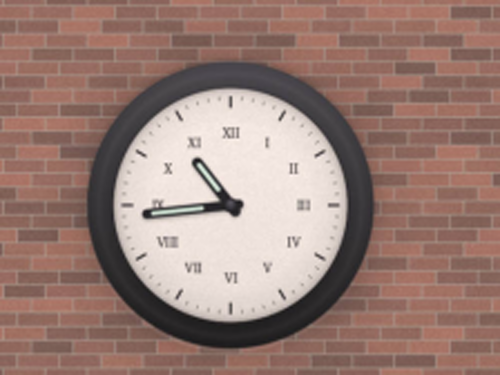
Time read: {"hour": 10, "minute": 44}
